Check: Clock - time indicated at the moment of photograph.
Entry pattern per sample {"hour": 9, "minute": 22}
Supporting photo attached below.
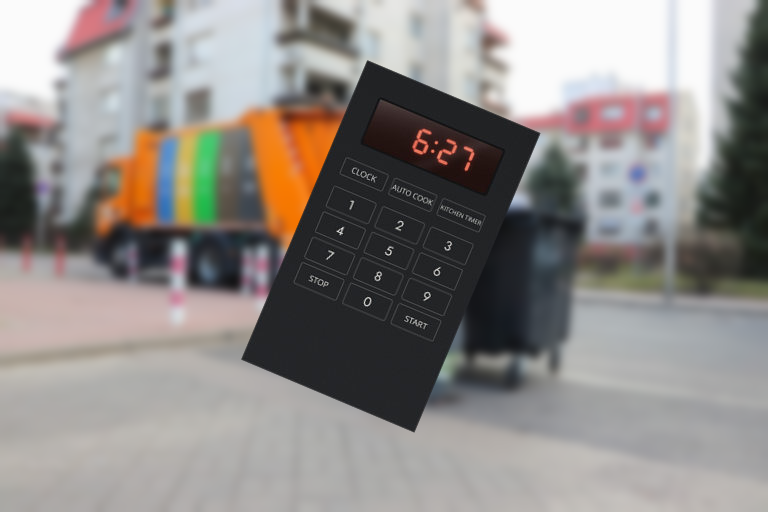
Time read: {"hour": 6, "minute": 27}
